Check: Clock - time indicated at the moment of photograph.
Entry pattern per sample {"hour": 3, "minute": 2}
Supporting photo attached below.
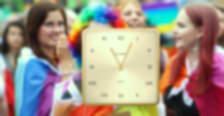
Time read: {"hour": 11, "minute": 4}
